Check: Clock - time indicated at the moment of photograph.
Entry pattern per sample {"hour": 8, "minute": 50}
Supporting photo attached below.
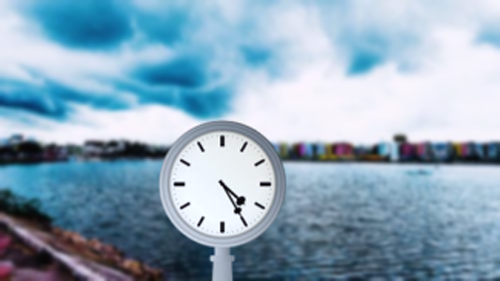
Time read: {"hour": 4, "minute": 25}
